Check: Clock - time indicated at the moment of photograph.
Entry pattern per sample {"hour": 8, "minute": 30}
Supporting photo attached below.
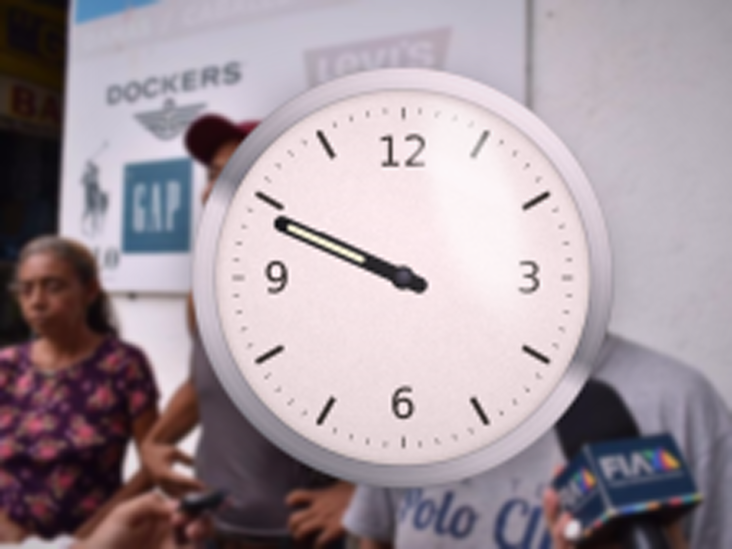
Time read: {"hour": 9, "minute": 49}
